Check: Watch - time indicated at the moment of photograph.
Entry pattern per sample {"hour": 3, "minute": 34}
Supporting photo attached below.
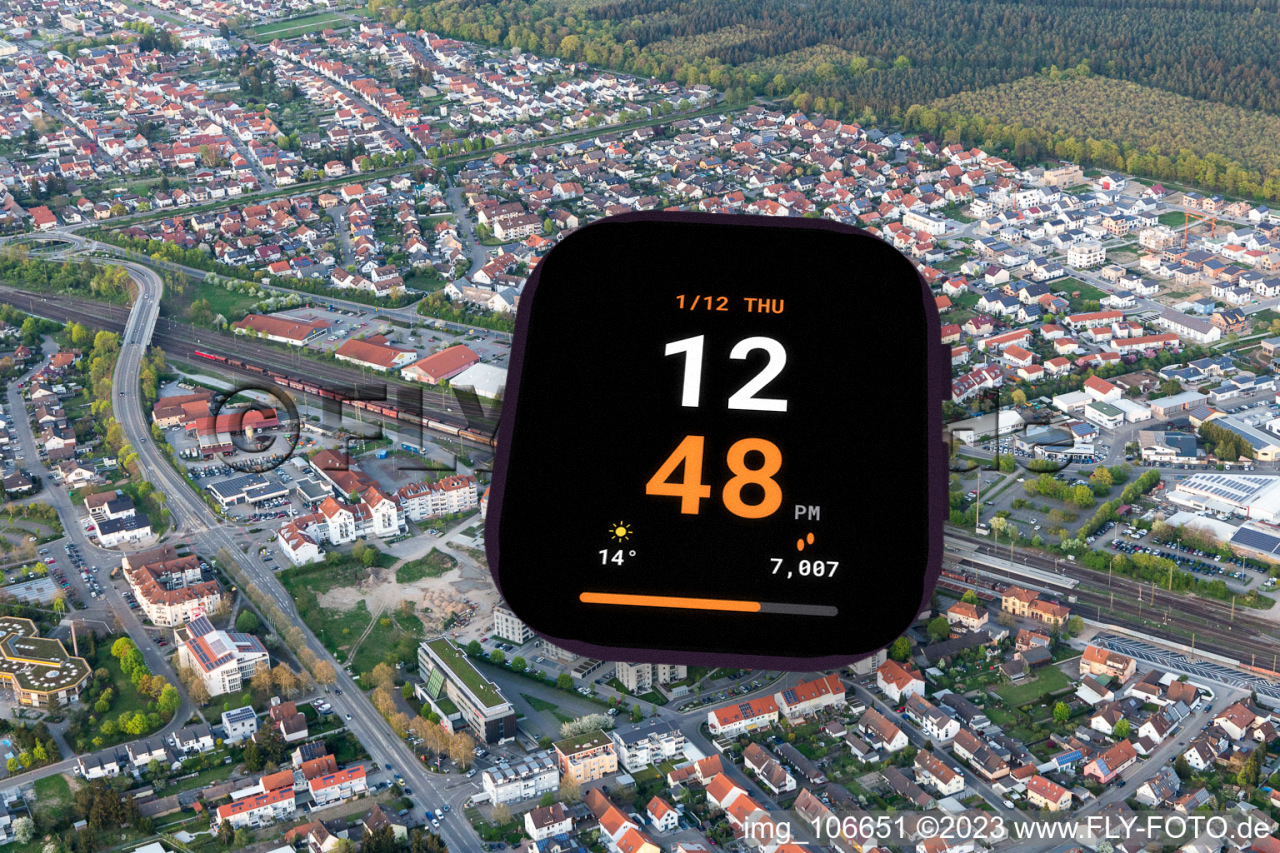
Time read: {"hour": 12, "minute": 48}
